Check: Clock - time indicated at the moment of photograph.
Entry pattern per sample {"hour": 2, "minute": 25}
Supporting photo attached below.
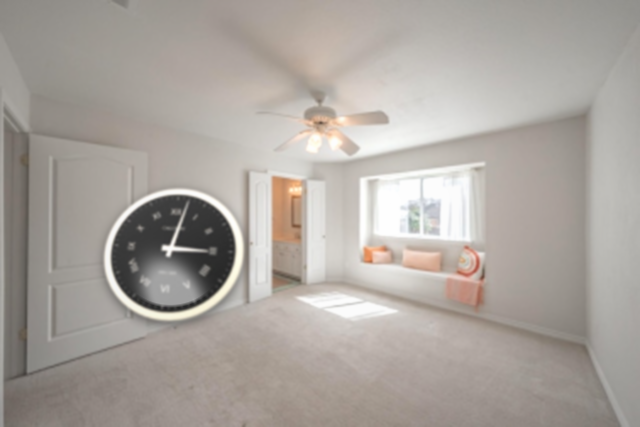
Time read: {"hour": 3, "minute": 2}
